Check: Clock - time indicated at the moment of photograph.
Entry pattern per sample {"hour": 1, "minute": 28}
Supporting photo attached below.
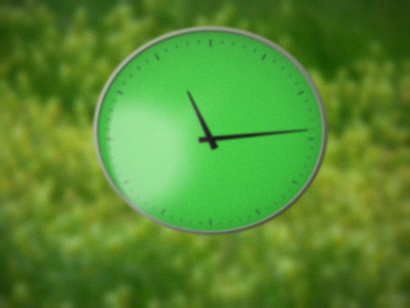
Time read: {"hour": 11, "minute": 14}
